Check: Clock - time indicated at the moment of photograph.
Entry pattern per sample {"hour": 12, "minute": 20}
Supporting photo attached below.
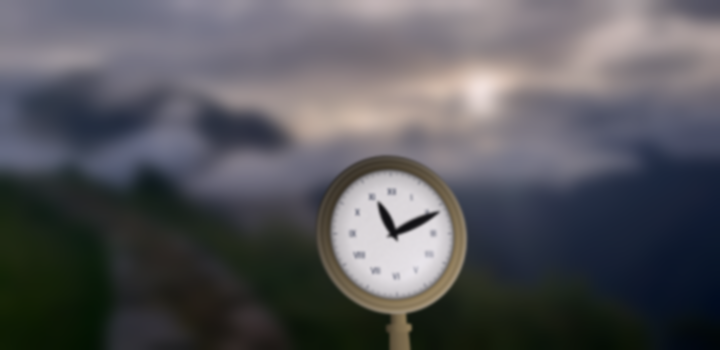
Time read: {"hour": 11, "minute": 11}
